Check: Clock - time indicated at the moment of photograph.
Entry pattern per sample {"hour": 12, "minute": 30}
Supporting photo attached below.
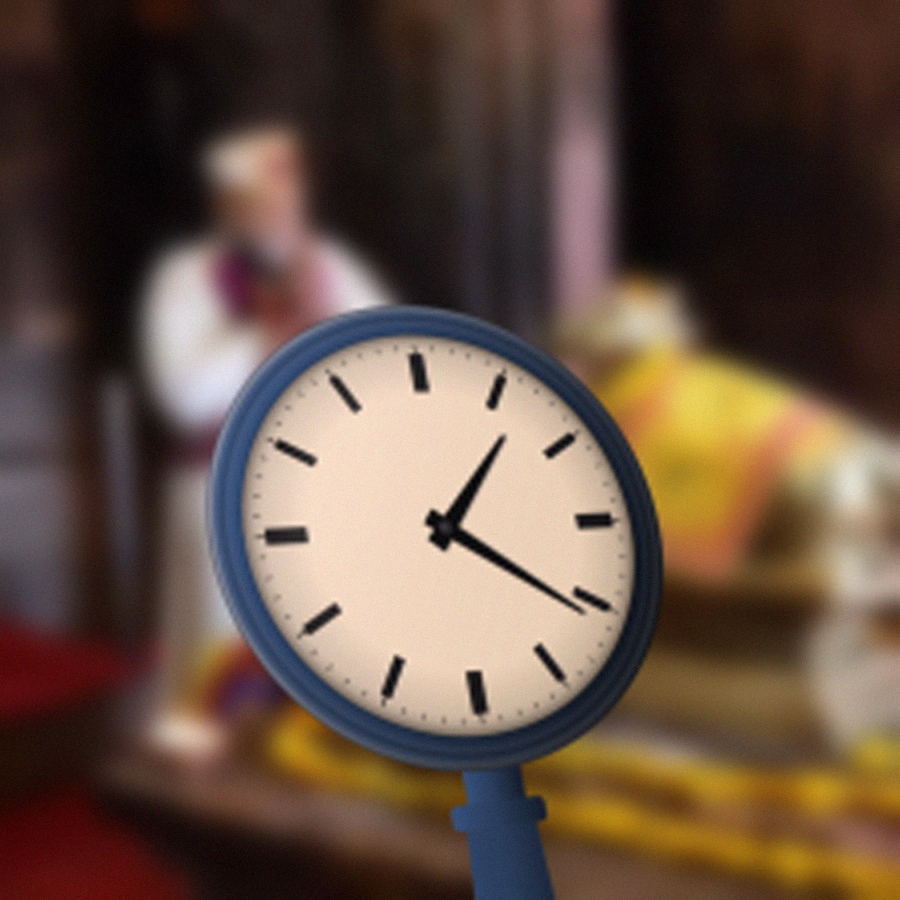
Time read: {"hour": 1, "minute": 21}
